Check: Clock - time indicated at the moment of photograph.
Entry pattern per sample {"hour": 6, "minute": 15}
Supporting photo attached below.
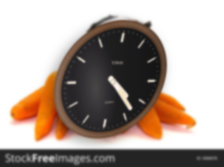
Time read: {"hour": 4, "minute": 23}
